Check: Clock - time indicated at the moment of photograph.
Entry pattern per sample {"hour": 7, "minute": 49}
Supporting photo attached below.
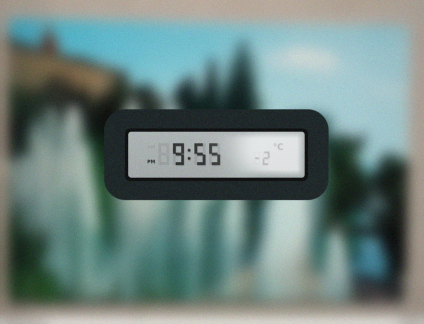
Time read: {"hour": 9, "minute": 55}
